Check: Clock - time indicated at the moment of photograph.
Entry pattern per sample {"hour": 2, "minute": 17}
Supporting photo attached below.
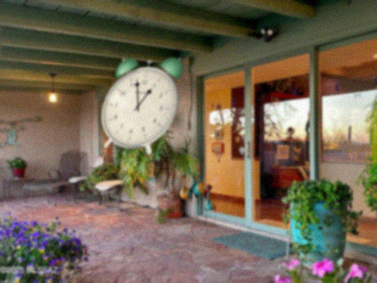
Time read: {"hour": 12, "minute": 57}
